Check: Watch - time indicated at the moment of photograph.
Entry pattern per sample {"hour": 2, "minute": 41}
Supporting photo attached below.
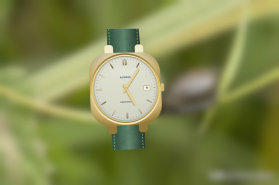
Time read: {"hour": 5, "minute": 6}
